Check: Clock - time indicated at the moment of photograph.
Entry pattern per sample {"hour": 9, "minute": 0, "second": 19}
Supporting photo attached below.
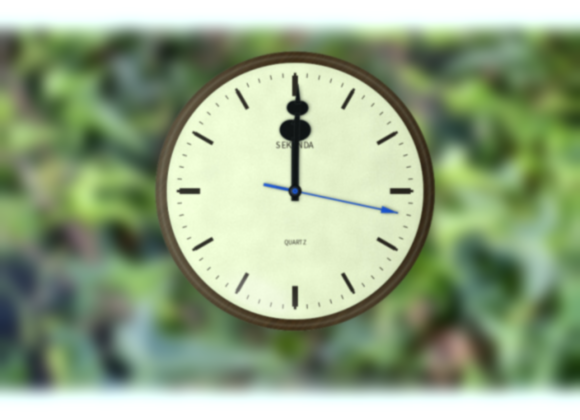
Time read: {"hour": 12, "minute": 0, "second": 17}
